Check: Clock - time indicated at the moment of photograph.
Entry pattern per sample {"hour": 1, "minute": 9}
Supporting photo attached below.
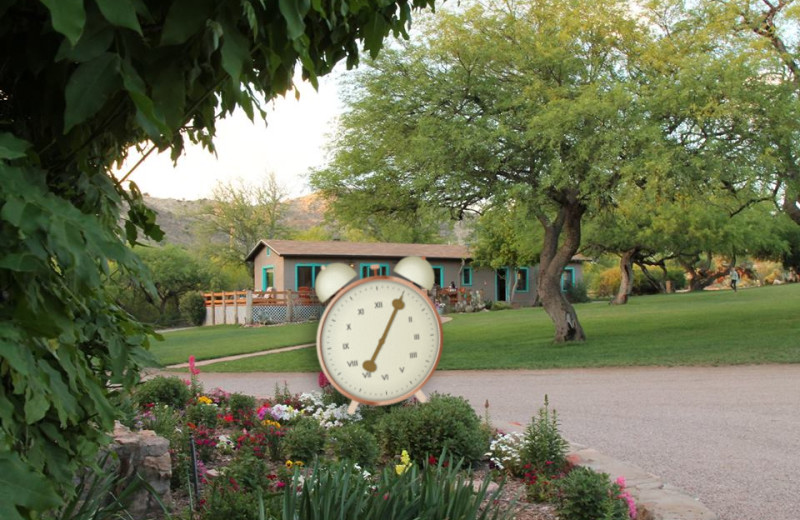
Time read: {"hour": 7, "minute": 5}
